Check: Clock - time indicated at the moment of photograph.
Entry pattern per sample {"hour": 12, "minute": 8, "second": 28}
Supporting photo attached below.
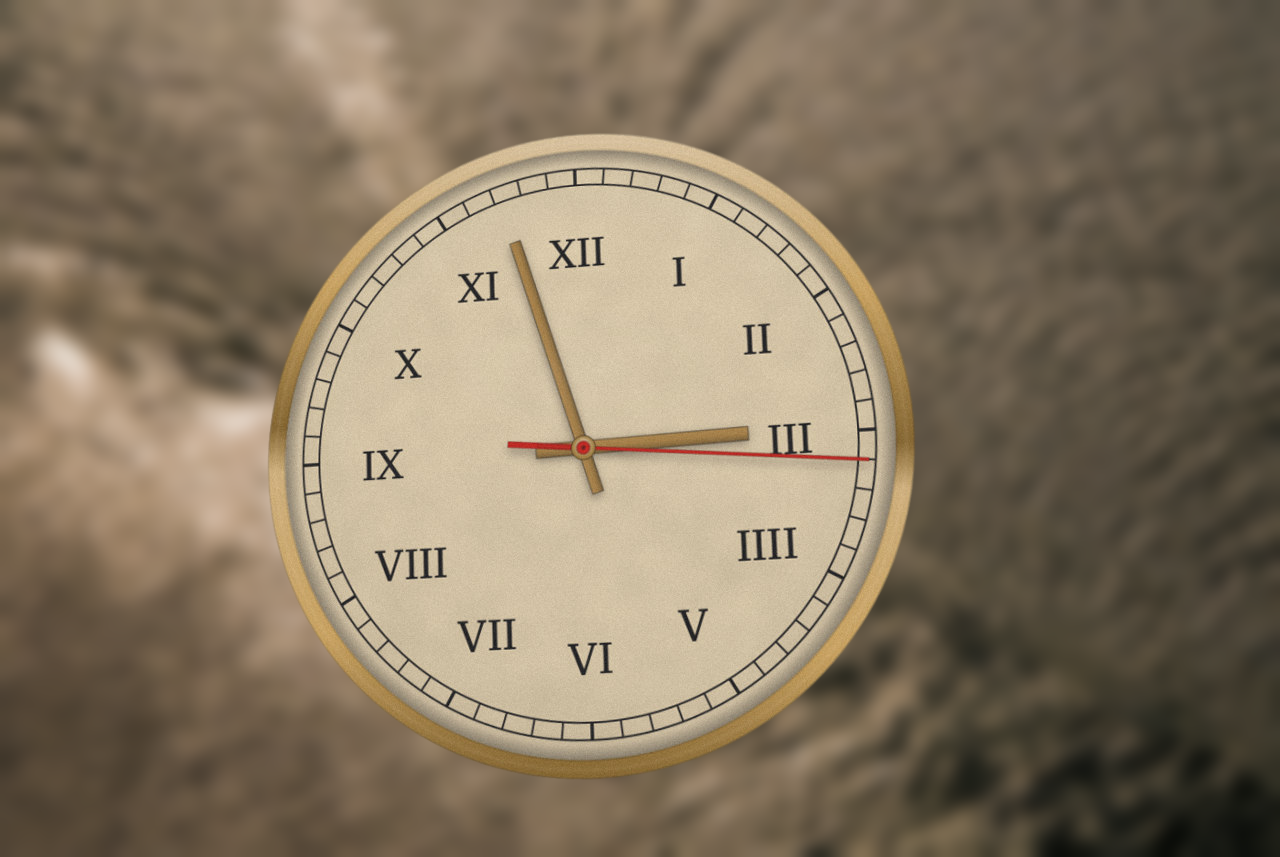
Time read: {"hour": 2, "minute": 57, "second": 16}
